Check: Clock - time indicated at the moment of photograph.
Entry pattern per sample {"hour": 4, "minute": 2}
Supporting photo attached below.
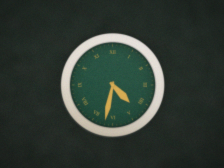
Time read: {"hour": 4, "minute": 32}
